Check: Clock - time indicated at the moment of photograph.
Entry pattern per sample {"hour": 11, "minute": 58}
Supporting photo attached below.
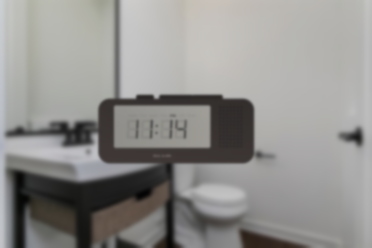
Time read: {"hour": 11, "minute": 14}
